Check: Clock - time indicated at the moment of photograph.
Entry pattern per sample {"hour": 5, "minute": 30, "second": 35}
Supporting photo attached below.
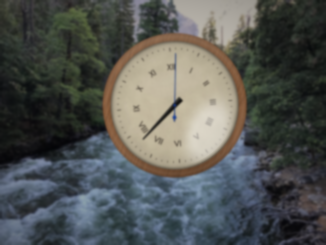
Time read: {"hour": 7, "minute": 38, "second": 1}
